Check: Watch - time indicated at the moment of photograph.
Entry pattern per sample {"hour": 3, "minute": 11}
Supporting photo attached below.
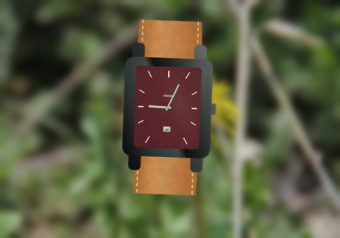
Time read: {"hour": 9, "minute": 4}
